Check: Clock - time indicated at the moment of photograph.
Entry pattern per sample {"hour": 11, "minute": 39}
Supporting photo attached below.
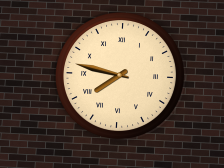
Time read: {"hour": 7, "minute": 47}
